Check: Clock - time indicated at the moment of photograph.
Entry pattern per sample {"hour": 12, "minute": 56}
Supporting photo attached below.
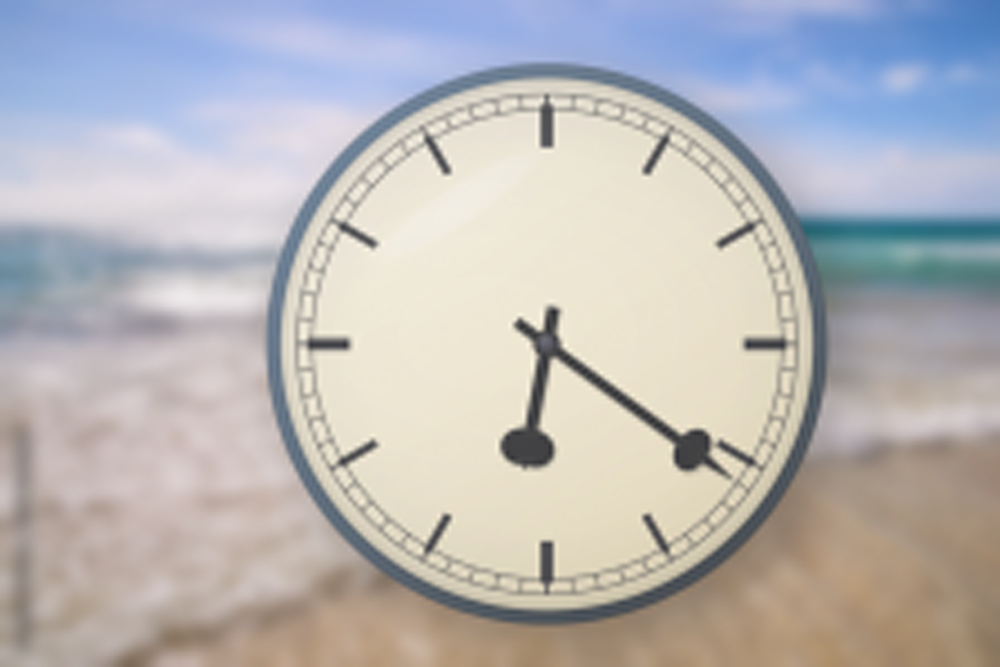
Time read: {"hour": 6, "minute": 21}
